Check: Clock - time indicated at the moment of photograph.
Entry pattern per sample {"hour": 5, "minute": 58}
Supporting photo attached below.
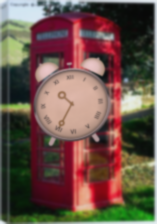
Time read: {"hour": 10, "minute": 35}
